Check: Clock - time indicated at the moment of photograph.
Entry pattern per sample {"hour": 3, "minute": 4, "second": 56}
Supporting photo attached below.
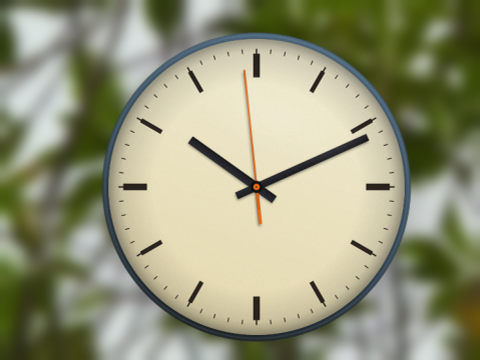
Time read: {"hour": 10, "minute": 10, "second": 59}
